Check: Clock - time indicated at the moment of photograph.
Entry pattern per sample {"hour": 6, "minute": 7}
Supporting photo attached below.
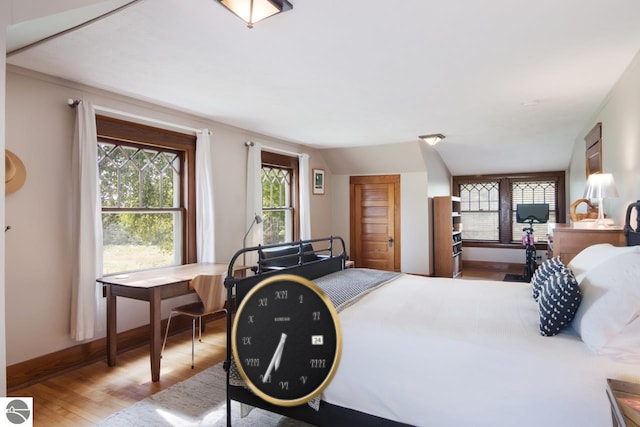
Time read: {"hour": 6, "minute": 35}
